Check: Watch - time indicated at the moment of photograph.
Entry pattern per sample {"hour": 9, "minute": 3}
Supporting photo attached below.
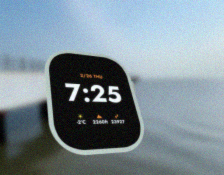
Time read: {"hour": 7, "minute": 25}
